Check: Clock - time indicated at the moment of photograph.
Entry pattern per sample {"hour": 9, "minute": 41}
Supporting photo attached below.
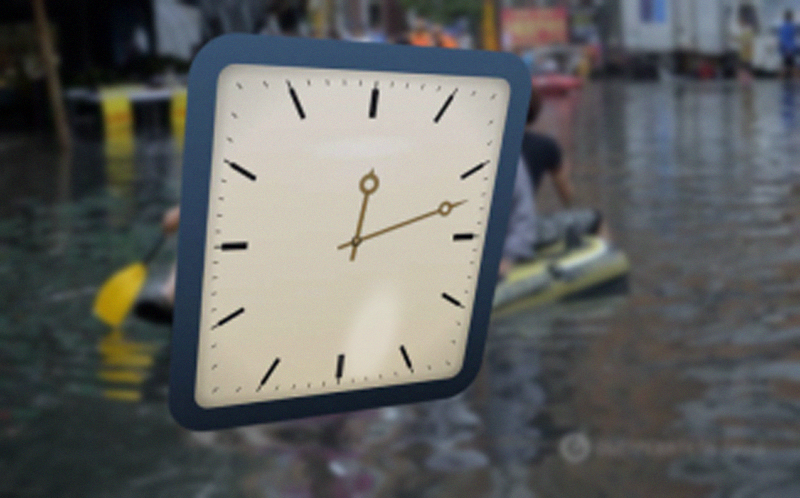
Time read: {"hour": 12, "minute": 12}
